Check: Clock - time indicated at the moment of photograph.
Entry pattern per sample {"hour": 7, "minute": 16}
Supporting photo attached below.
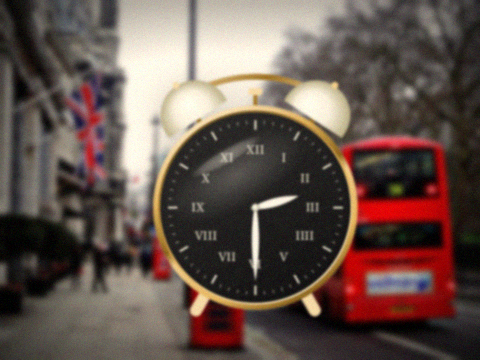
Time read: {"hour": 2, "minute": 30}
